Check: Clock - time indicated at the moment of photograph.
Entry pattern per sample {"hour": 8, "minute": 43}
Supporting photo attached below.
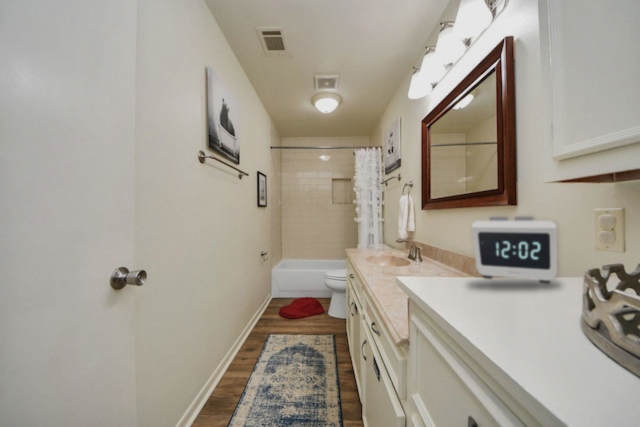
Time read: {"hour": 12, "minute": 2}
